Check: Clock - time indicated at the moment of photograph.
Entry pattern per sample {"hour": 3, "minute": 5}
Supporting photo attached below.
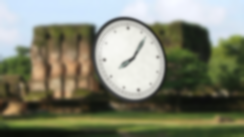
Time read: {"hour": 8, "minute": 7}
